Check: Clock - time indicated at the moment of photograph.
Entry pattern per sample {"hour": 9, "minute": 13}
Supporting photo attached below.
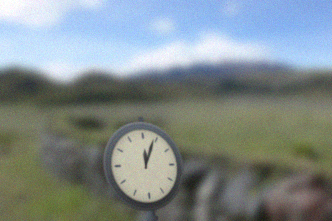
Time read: {"hour": 12, "minute": 4}
